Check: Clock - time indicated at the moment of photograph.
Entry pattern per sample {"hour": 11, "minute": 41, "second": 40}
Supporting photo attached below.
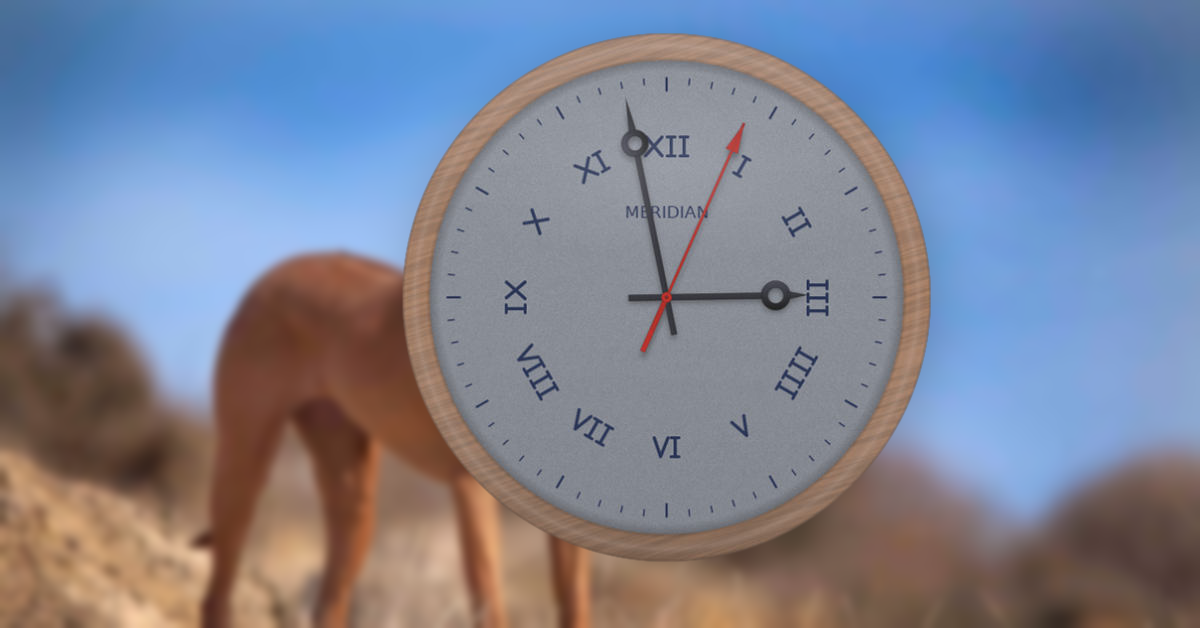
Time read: {"hour": 2, "minute": 58, "second": 4}
